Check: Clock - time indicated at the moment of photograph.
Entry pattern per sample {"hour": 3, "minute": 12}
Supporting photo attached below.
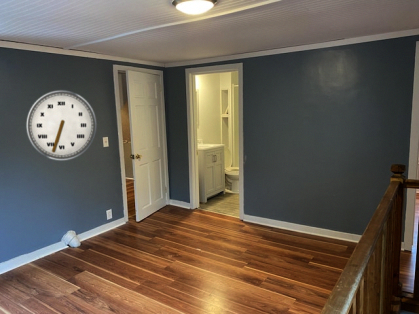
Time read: {"hour": 6, "minute": 33}
